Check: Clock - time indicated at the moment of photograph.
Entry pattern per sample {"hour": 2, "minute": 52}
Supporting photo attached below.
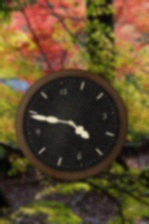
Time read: {"hour": 4, "minute": 49}
